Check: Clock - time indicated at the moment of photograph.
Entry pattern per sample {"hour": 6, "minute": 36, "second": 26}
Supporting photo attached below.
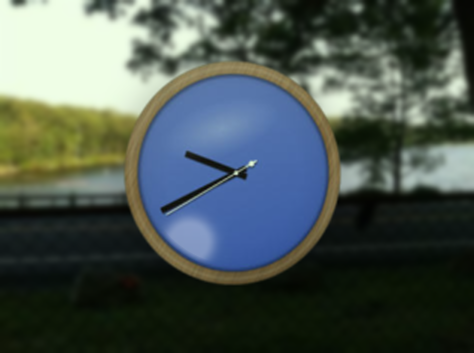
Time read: {"hour": 9, "minute": 40, "second": 40}
